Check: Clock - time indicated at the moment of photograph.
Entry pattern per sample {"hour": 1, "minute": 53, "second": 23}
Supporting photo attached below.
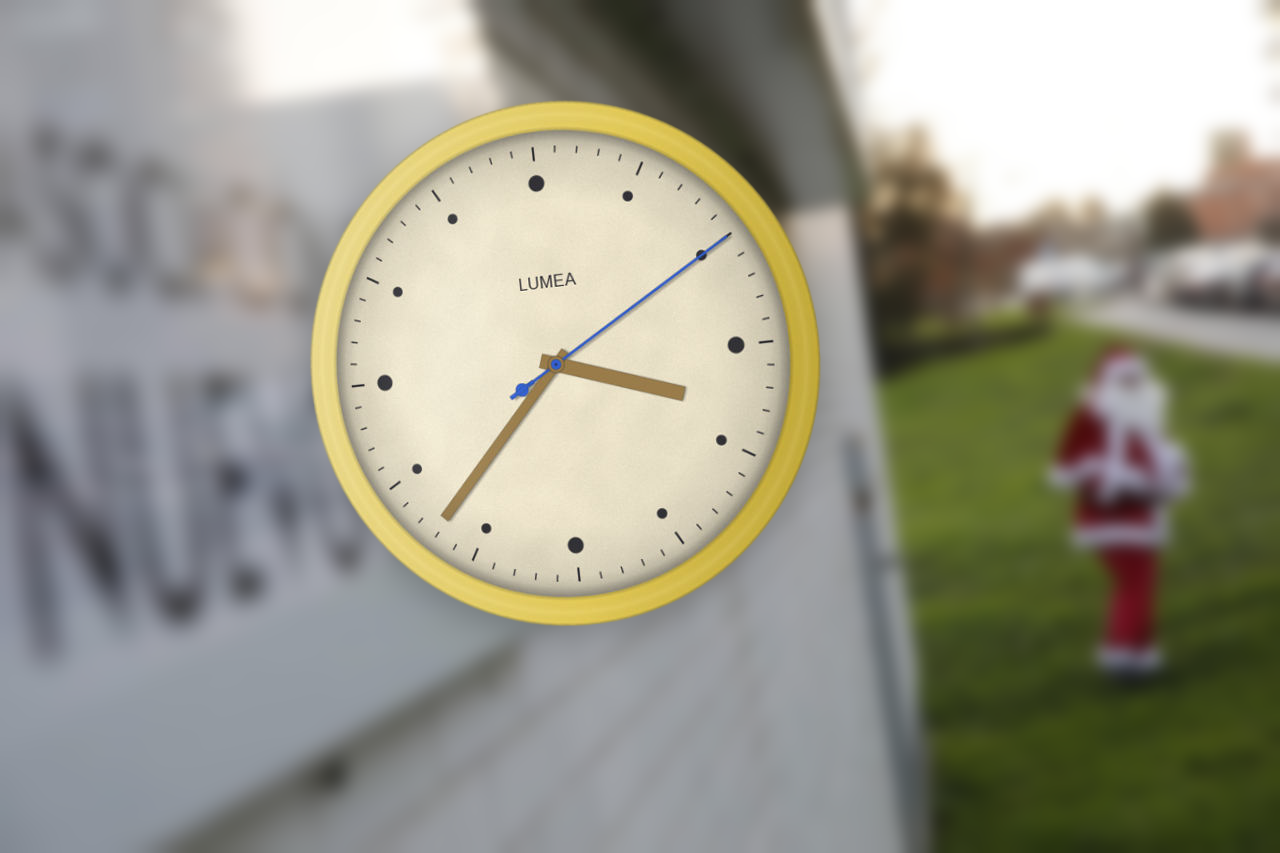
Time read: {"hour": 3, "minute": 37, "second": 10}
